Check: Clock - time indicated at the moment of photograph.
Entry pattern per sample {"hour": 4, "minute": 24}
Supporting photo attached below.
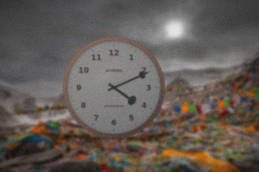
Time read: {"hour": 4, "minute": 11}
